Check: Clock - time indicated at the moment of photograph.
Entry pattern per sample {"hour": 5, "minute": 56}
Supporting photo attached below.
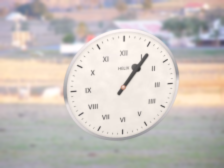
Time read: {"hour": 1, "minute": 6}
